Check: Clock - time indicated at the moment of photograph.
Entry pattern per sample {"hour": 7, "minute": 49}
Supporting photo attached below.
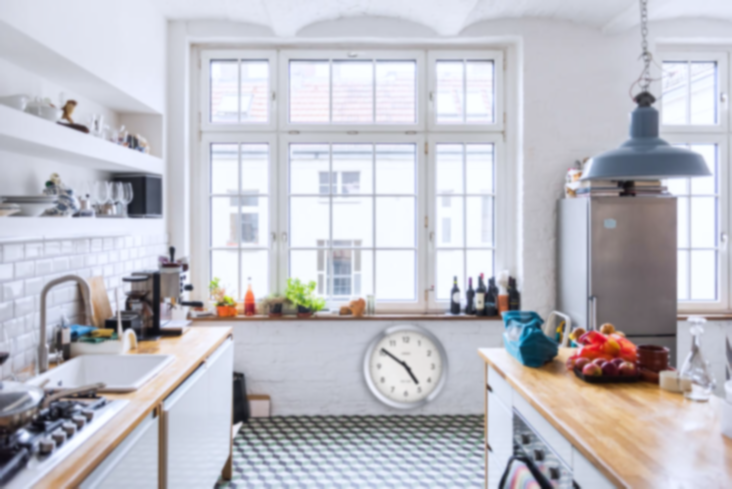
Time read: {"hour": 4, "minute": 51}
